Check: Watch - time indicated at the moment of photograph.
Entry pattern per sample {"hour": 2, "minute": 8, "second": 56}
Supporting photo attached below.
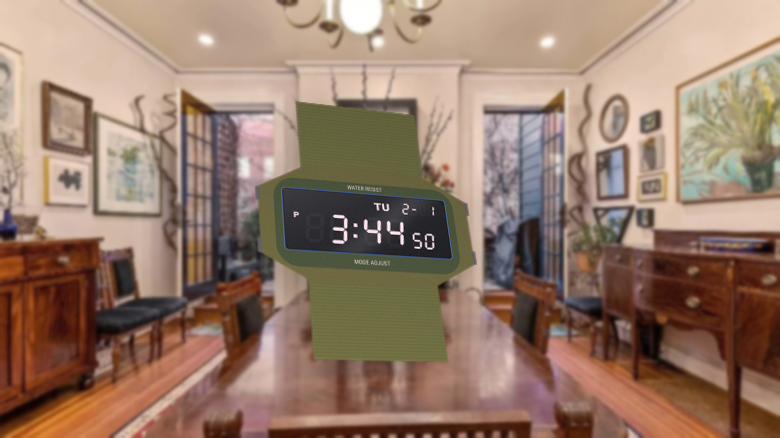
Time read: {"hour": 3, "minute": 44, "second": 50}
